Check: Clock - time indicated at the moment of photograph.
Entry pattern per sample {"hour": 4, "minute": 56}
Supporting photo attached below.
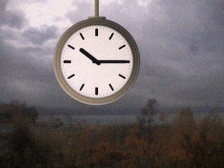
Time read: {"hour": 10, "minute": 15}
